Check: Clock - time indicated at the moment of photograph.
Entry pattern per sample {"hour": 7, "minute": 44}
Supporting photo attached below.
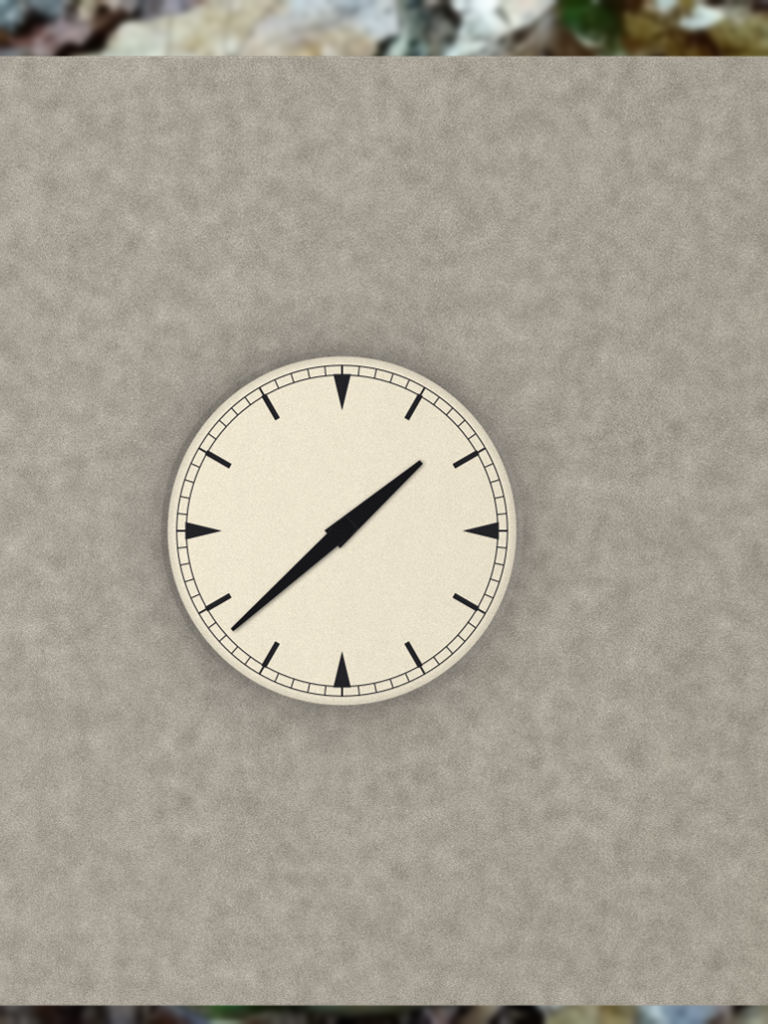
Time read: {"hour": 1, "minute": 38}
